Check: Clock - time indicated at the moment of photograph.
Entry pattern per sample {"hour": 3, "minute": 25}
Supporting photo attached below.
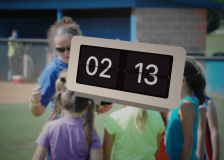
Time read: {"hour": 2, "minute": 13}
